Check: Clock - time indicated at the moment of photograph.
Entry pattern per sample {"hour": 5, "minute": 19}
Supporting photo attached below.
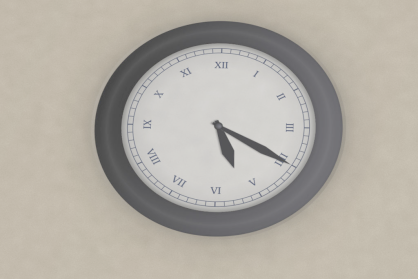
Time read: {"hour": 5, "minute": 20}
